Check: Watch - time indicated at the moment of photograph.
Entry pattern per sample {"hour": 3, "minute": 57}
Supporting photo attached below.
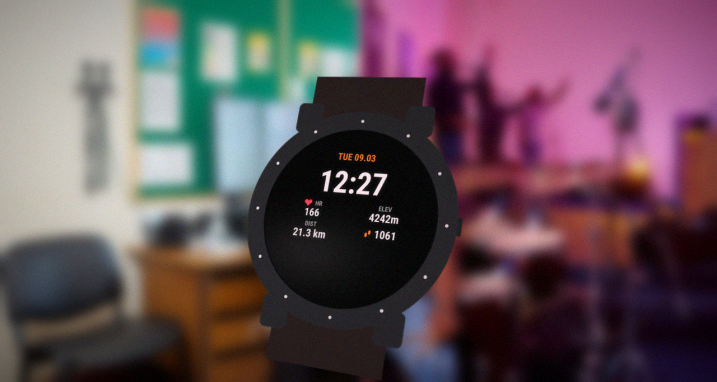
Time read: {"hour": 12, "minute": 27}
